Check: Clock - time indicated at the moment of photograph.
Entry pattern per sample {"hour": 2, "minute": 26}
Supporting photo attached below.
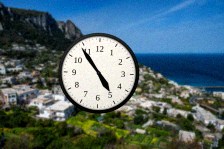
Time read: {"hour": 4, "minute": 54}
